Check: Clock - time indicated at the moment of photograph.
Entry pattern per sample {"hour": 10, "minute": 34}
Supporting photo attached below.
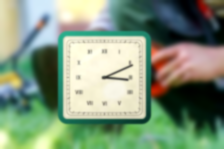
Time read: {"hour": 3, "minute": 11}
